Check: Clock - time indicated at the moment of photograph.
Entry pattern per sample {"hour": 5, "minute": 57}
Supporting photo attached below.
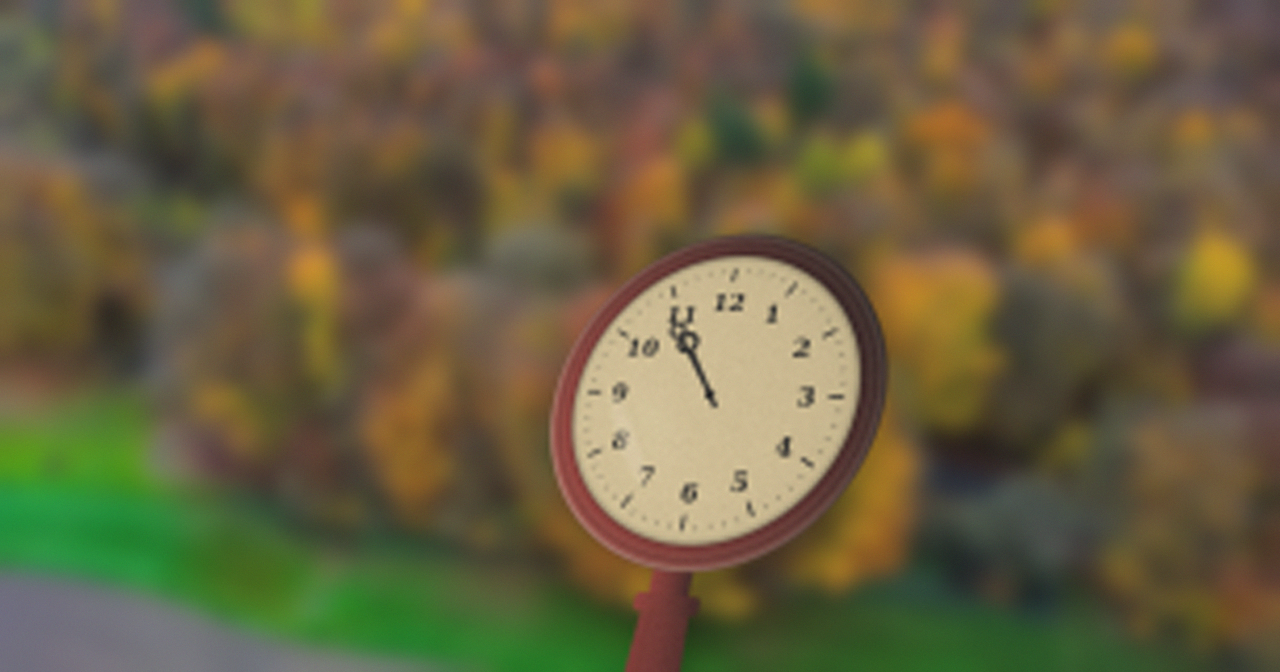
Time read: {"hour": 10, "minute": 54}
